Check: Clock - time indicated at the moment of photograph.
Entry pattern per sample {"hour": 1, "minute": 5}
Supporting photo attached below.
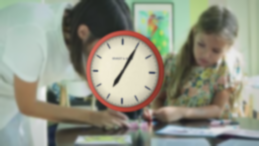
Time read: {"hour": 7, "minute": 5}
